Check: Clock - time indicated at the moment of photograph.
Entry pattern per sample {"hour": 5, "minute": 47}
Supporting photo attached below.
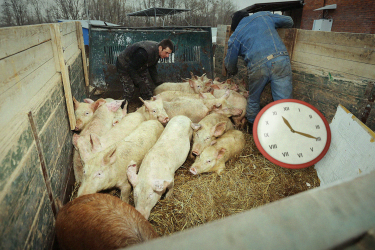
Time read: {"hour": 11, "minute": 20}
